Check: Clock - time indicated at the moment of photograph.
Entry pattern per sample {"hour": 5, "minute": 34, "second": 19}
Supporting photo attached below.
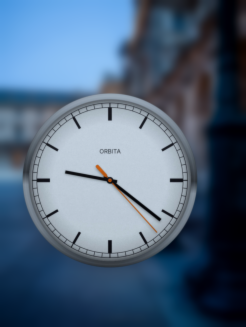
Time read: {"hour": 9, "minute": 21, "second": 23}
